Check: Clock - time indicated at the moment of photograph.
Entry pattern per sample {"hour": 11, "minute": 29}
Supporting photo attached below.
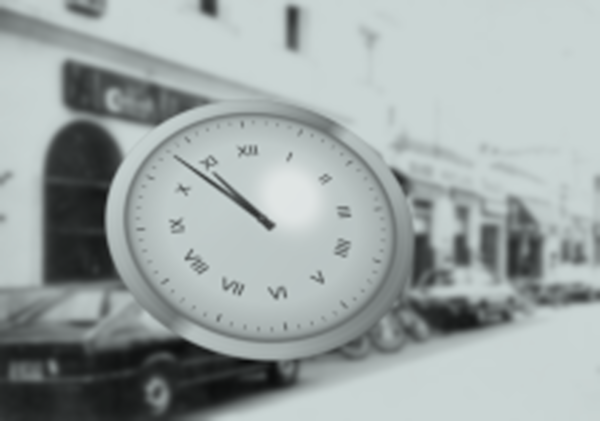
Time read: {"hour": 10, "minute": 53}
